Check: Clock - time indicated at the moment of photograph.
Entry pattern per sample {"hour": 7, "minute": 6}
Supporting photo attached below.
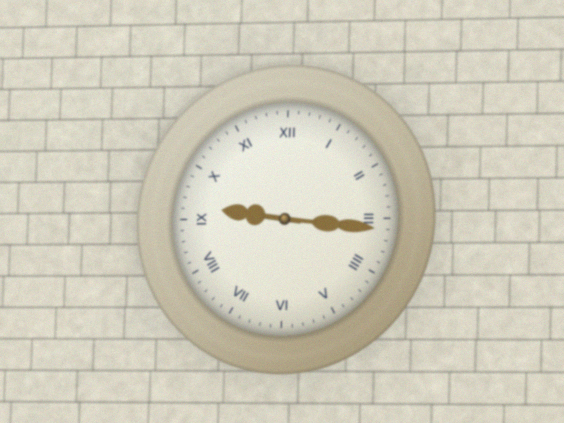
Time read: {"hour": 9, "minute": 16}
